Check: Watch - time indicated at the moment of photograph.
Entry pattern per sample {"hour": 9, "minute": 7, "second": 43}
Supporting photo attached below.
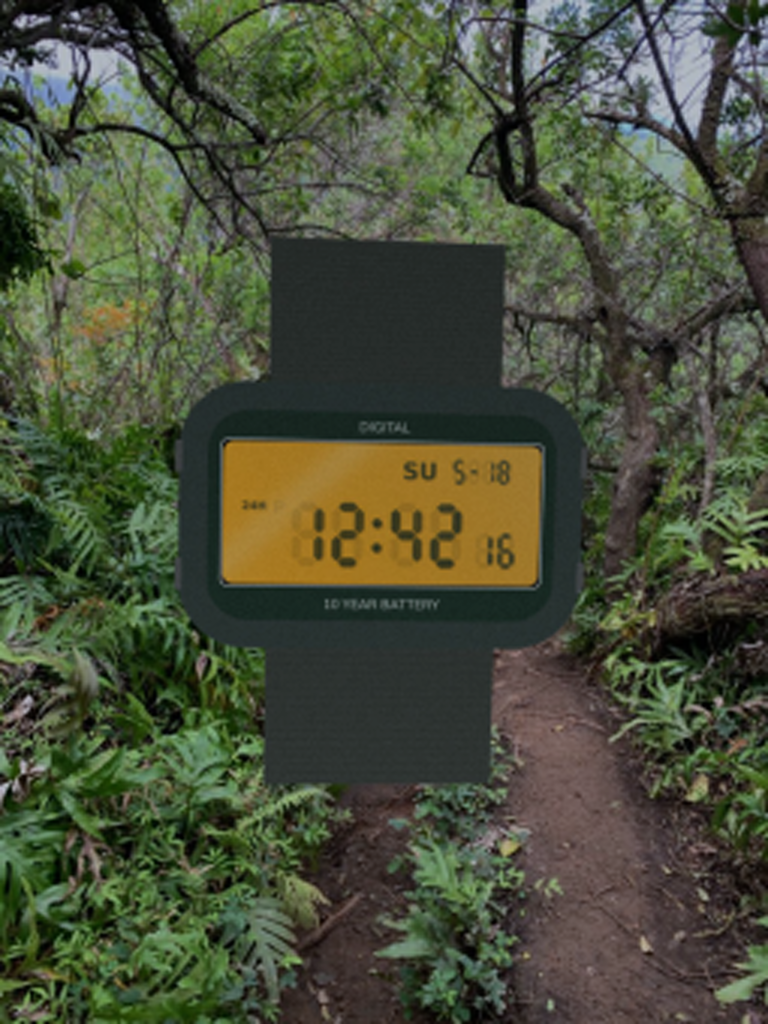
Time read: {"hour": 12, "minute": 42, "second": 16}
